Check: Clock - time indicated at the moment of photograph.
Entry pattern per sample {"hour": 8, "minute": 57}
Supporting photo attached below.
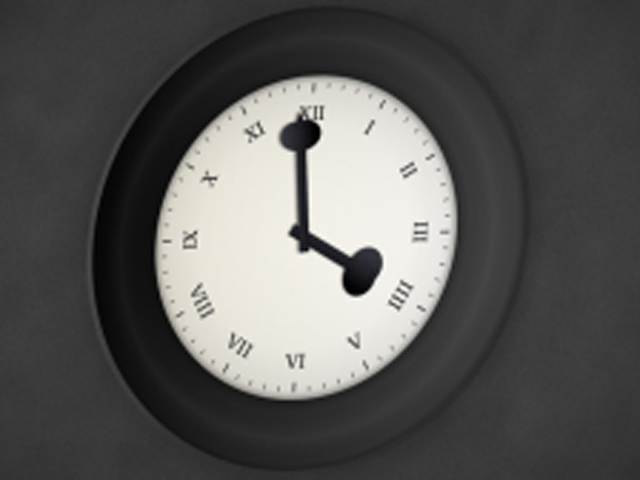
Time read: {"hour": 3, "minute": 59}
